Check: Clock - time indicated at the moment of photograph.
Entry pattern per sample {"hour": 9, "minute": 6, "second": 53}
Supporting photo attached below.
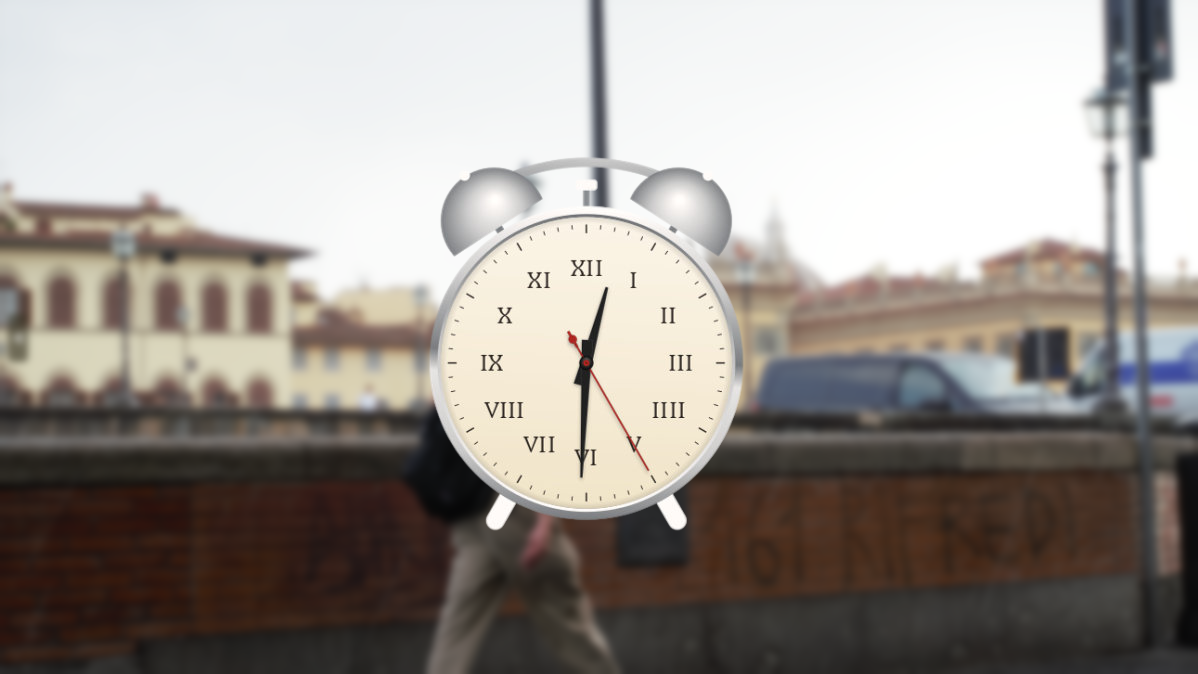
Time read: {"hour": 12, "minute": 30, "second": 25}
